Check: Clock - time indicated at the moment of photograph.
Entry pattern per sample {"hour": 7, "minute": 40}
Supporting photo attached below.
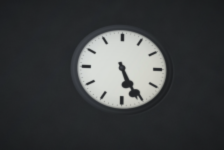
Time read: {"hour": 5, "minute": 26}
